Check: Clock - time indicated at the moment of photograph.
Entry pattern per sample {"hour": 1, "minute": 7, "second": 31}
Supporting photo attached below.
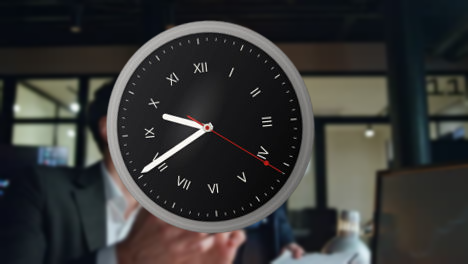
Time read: {"hour": 9, "minute": 40, "second": 21}
